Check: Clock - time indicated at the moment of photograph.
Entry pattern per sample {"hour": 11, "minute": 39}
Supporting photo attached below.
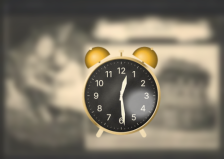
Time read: {"hour": 12, "minute": 29}
